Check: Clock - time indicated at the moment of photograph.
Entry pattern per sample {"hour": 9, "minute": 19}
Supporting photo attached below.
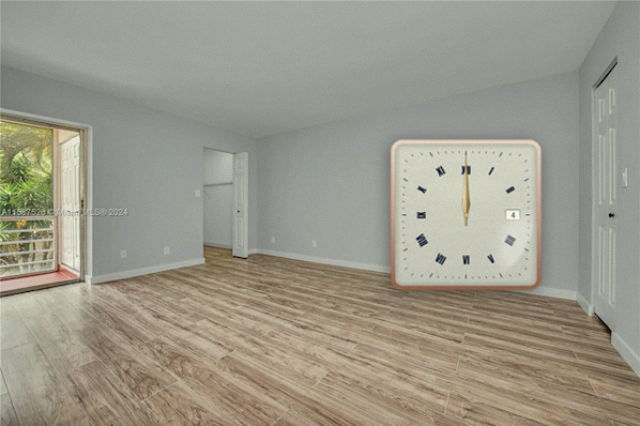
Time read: {"hour": 12, "minute": 0}
